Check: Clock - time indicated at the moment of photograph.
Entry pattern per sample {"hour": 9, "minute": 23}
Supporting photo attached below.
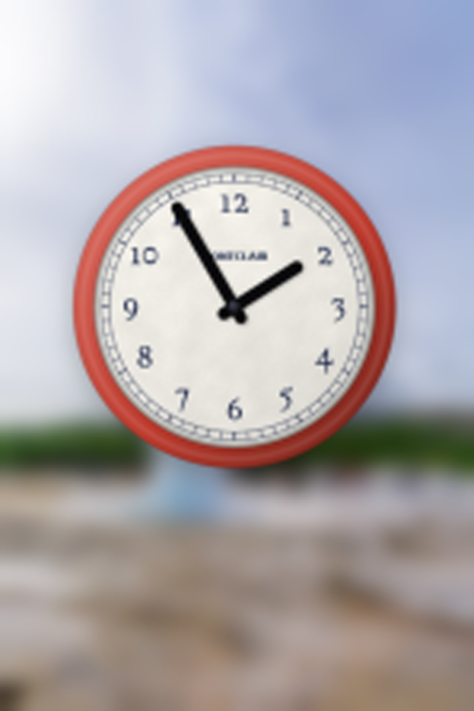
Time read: {"hour": 1, "minute": 55}
